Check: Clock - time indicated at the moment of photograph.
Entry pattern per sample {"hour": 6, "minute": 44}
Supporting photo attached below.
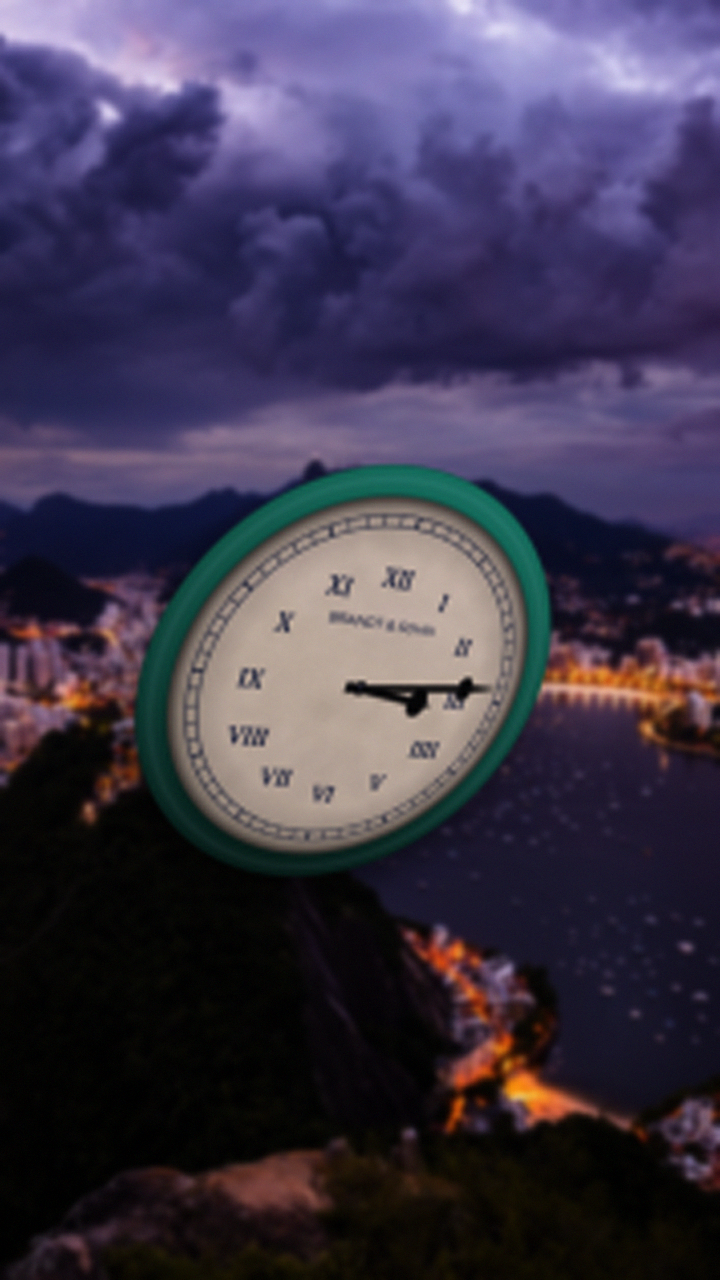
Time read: {"hour": 3, "minute": 14}
